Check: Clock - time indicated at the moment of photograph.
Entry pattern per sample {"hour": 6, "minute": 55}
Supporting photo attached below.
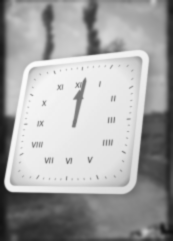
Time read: {"hour": 12, "minute": 1}
